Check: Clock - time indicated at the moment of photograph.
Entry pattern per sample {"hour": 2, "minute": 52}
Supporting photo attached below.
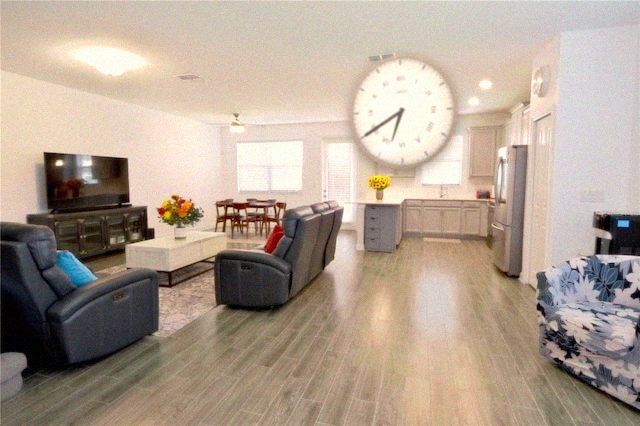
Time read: {"hour": 6, "minute": 40}
